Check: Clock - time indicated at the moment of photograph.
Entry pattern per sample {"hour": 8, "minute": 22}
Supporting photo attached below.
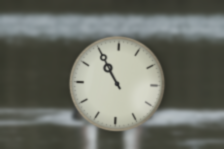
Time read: {"hour": 10, "minute": 55}
